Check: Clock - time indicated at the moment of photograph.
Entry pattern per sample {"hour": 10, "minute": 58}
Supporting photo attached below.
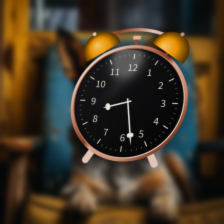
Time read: {"hour": 8, "minute": 28}
